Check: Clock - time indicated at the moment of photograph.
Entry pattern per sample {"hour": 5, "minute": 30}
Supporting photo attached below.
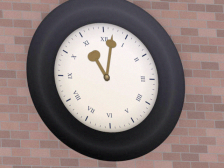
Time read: {"hour": 11, "minute": 2}
